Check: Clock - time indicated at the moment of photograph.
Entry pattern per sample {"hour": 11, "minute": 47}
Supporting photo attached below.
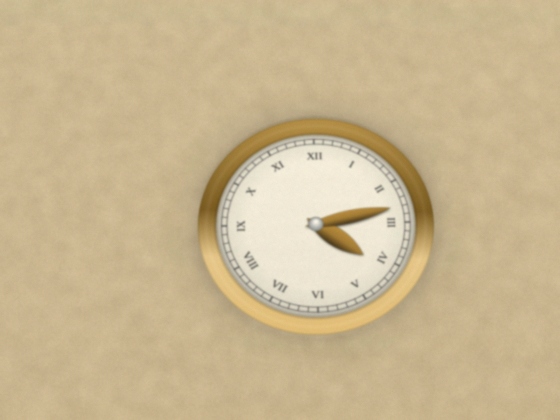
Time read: {"hour": 4, "minute": 13}
